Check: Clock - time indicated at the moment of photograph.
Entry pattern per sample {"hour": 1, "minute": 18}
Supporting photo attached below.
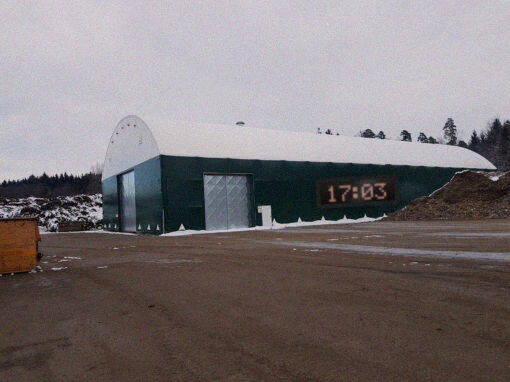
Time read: {"hour": 17, "minute": 3}
